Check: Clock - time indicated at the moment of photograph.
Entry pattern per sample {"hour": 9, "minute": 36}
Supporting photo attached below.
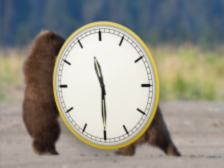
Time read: {"hour": 11, "minute": 30}
